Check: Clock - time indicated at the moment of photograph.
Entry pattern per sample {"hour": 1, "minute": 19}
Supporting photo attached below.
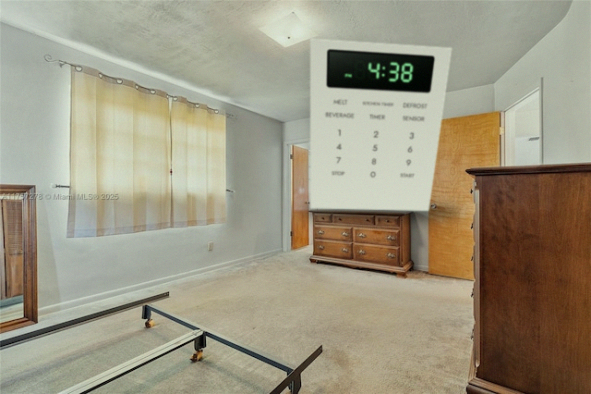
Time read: {"hour": 4, "minute": 38}
